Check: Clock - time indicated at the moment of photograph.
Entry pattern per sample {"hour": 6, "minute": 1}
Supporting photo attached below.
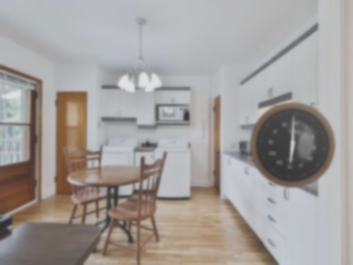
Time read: {"hour": 5, "minute": 59}
